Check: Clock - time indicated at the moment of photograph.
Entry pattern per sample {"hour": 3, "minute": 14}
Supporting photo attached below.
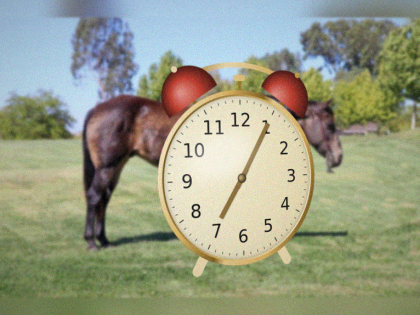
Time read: {"hour": 7, "minute": 5}
